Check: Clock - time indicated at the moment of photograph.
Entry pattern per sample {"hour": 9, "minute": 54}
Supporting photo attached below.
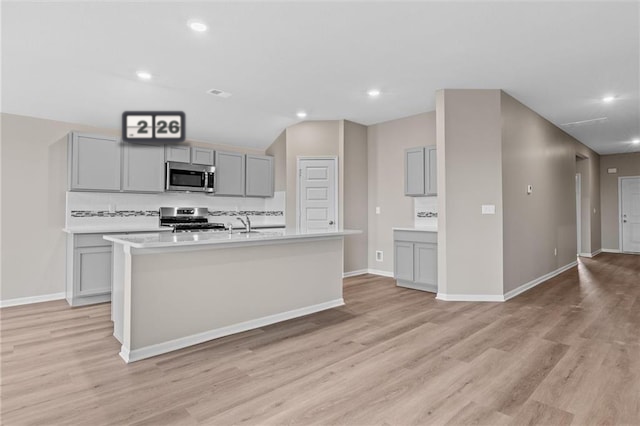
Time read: {"hour": 2, "minute": 26}
